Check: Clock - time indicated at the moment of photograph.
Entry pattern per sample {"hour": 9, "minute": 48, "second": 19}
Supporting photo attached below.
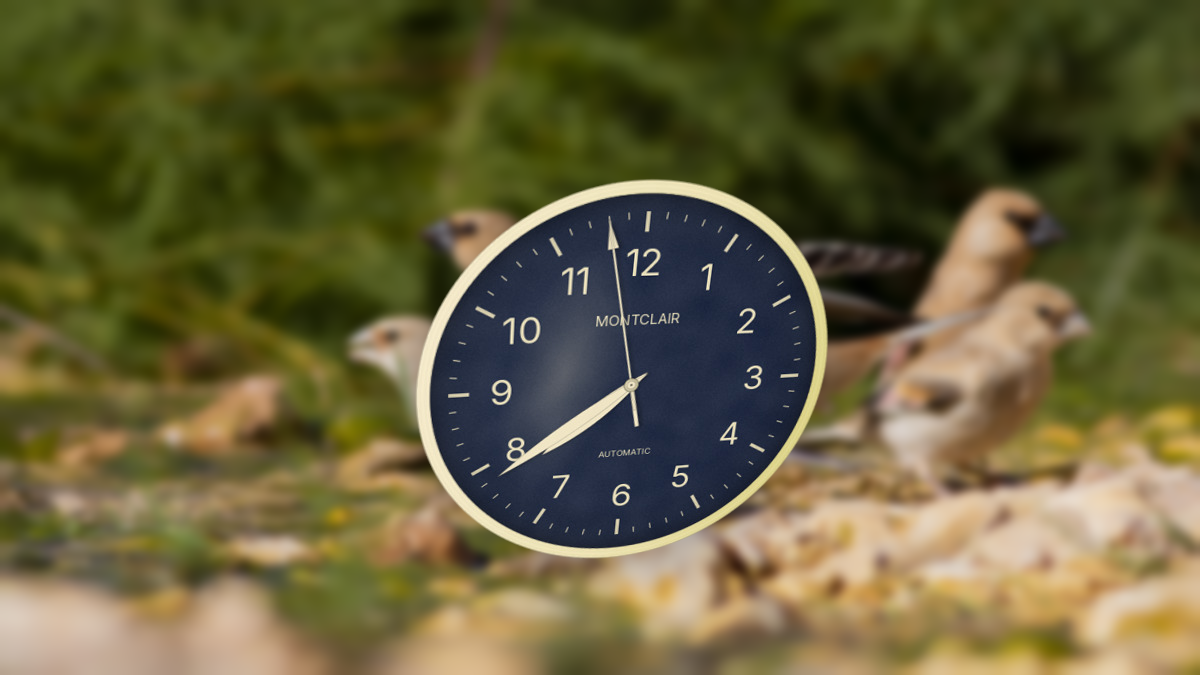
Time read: {"hour": 7, "minute": 38, "second": 58}
